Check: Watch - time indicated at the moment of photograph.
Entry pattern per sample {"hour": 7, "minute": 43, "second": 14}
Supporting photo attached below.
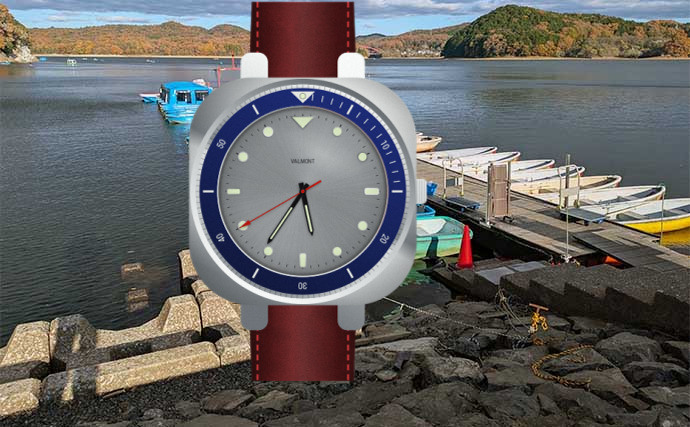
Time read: {"hour": 5, "minute": 35, "second": 40}
